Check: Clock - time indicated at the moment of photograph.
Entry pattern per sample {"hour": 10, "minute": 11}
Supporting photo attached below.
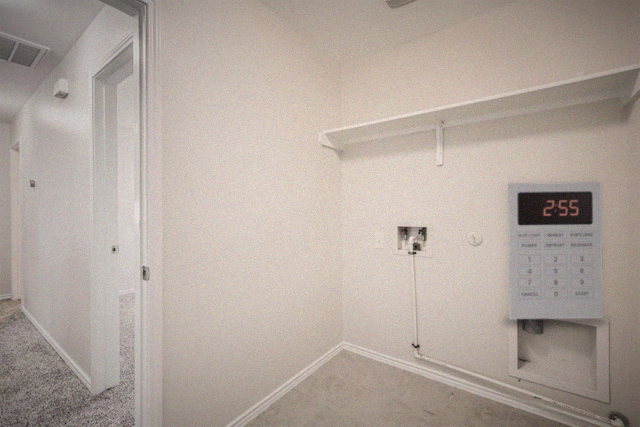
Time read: {"hour": 2, "minute": 55}
